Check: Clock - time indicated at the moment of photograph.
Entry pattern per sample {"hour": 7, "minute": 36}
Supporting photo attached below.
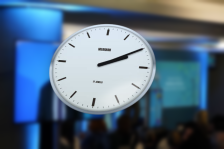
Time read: {"hour": 2, "minute": 10}
